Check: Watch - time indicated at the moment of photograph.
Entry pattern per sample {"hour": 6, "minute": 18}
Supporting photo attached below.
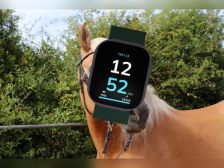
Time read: {"hour": 12, "minute": 52}
